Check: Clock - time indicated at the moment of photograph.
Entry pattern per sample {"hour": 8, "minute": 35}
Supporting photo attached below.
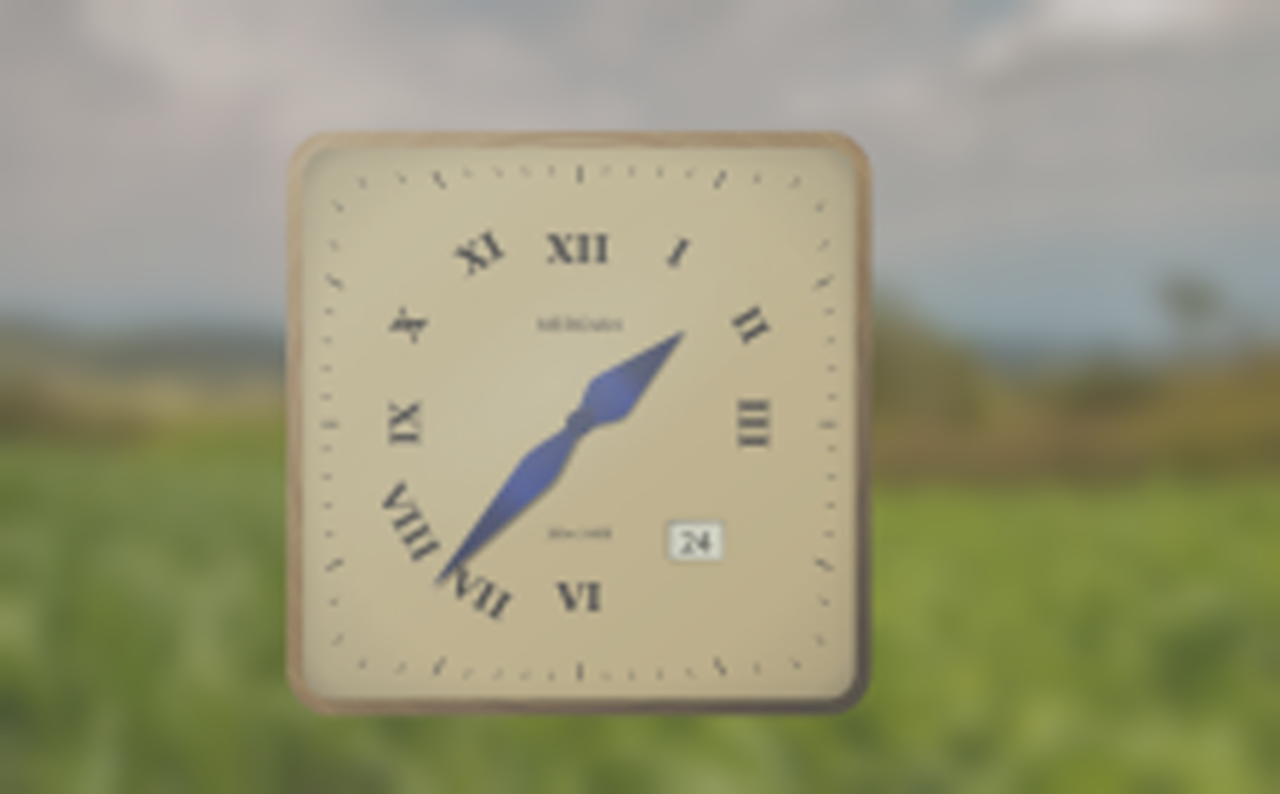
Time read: {"hour": 1, "minute": 37}
